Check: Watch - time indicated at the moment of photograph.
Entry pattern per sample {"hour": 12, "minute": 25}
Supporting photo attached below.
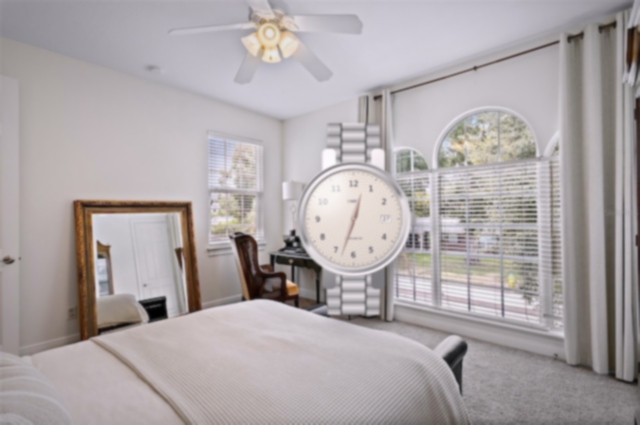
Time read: {"hour": 12, "minute": 33}
